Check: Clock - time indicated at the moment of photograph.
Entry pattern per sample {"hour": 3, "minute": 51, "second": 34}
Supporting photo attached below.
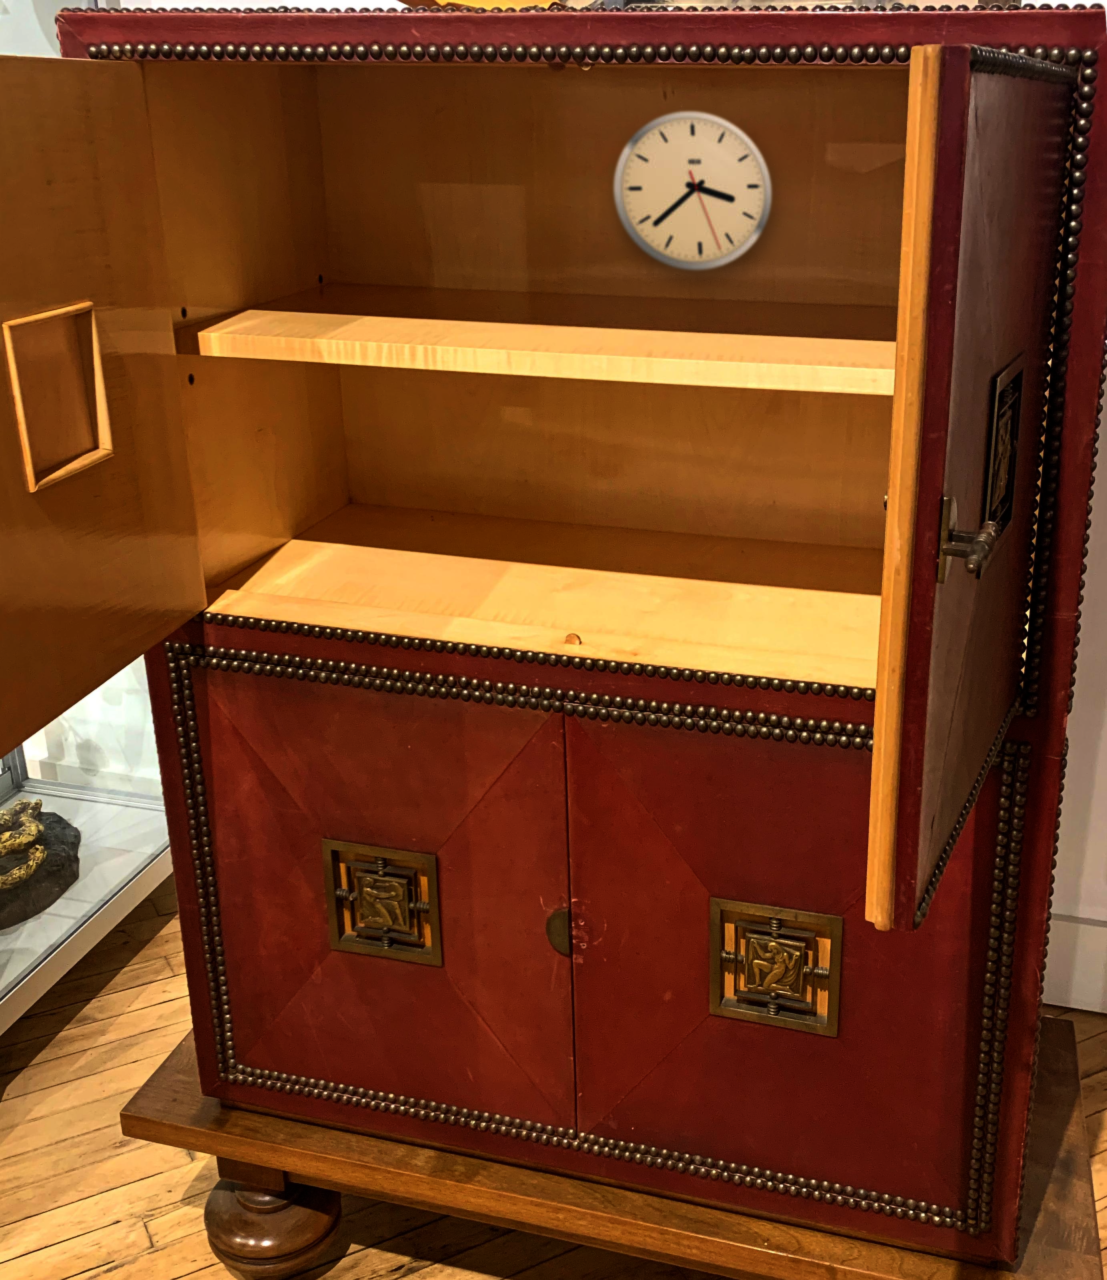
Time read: {"hour": 3, "minute": 38, "second": 27}
